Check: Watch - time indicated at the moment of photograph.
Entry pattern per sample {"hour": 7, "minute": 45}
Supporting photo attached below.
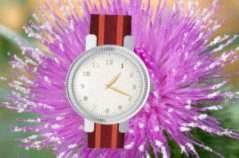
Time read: {"hour": 1, "minute": 19}
